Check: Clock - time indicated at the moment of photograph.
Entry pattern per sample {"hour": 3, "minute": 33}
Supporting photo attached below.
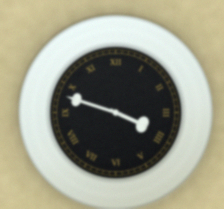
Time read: {"hour": 3, "minute": 48}
